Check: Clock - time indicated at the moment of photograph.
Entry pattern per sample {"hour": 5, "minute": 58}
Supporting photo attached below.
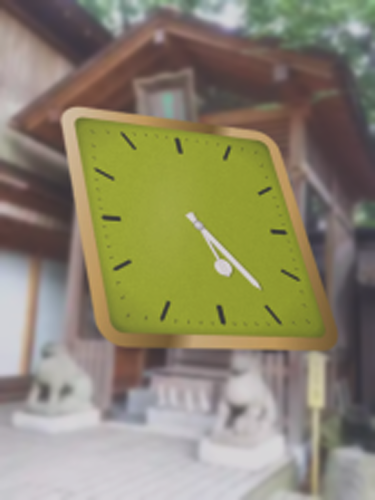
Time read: {"hour": 5, "minute": 24}
